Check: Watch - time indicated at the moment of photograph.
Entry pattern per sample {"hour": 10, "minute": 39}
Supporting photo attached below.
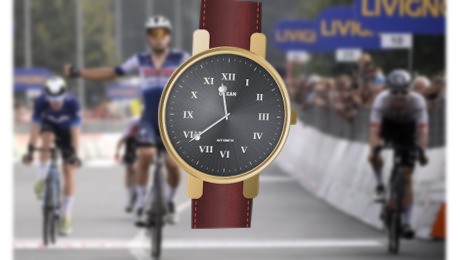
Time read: {"hour": 11, "minute": 39}
